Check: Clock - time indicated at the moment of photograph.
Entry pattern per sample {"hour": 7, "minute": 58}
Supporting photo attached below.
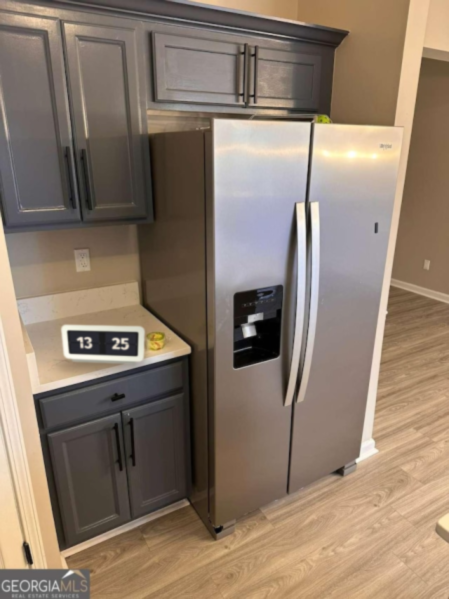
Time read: {"hour": 13, "minute": 25}
